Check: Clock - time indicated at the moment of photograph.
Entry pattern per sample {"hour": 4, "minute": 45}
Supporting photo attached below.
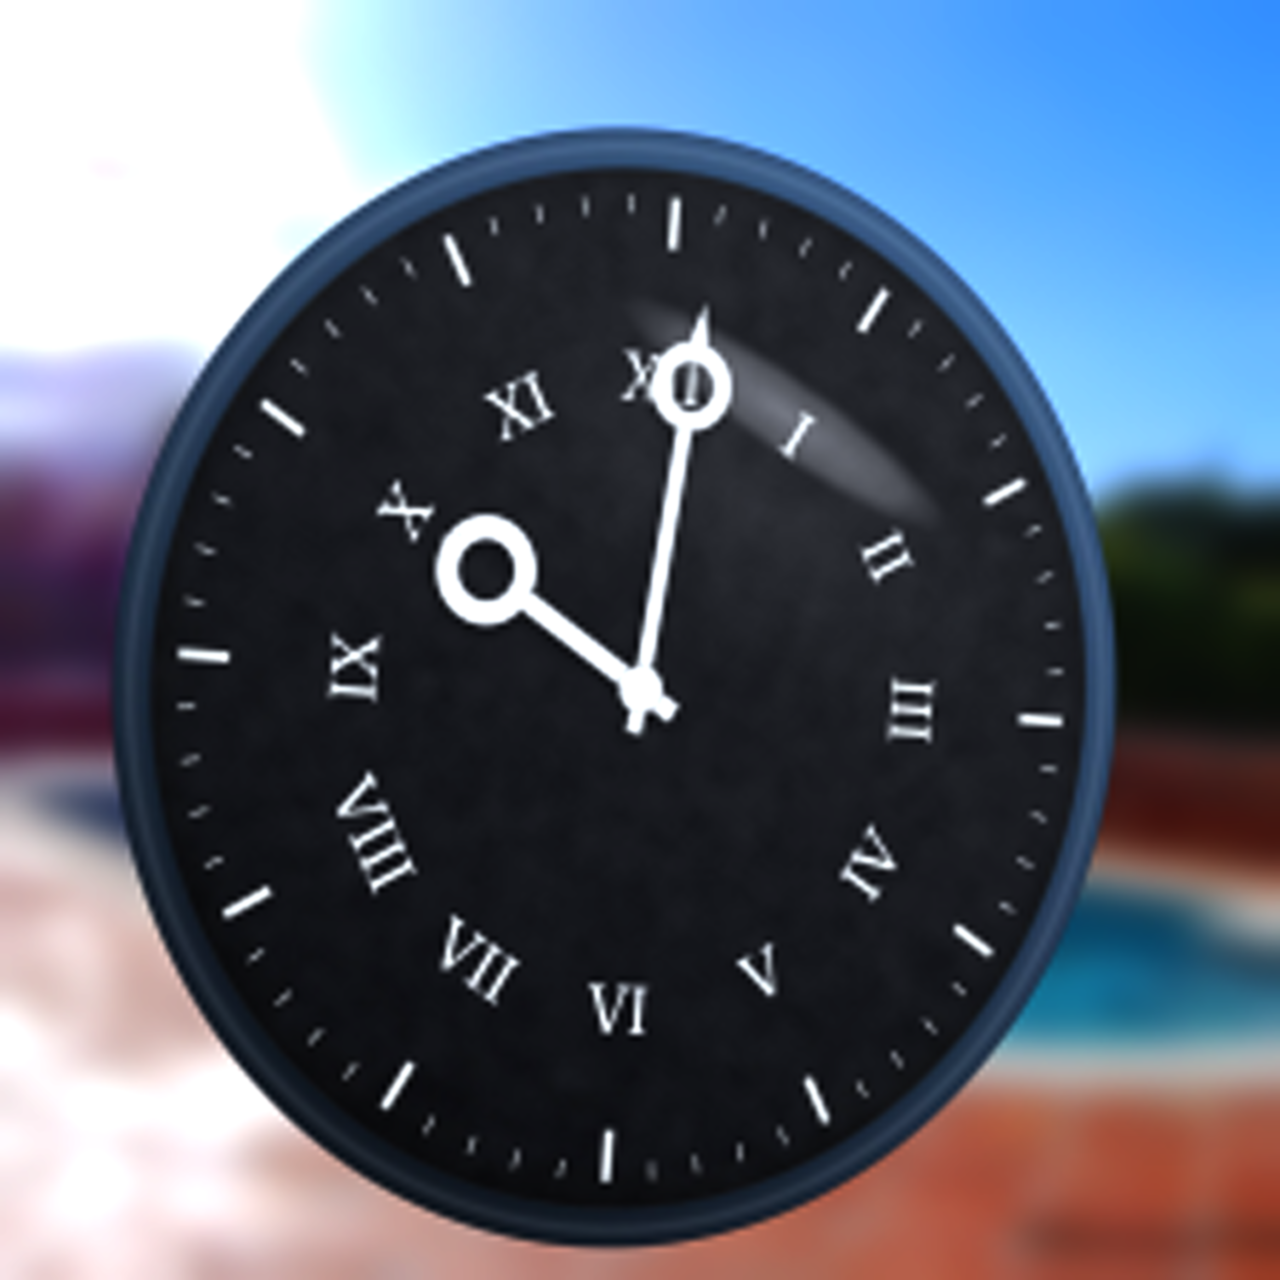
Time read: {"hour": 10, "minute": 1}
